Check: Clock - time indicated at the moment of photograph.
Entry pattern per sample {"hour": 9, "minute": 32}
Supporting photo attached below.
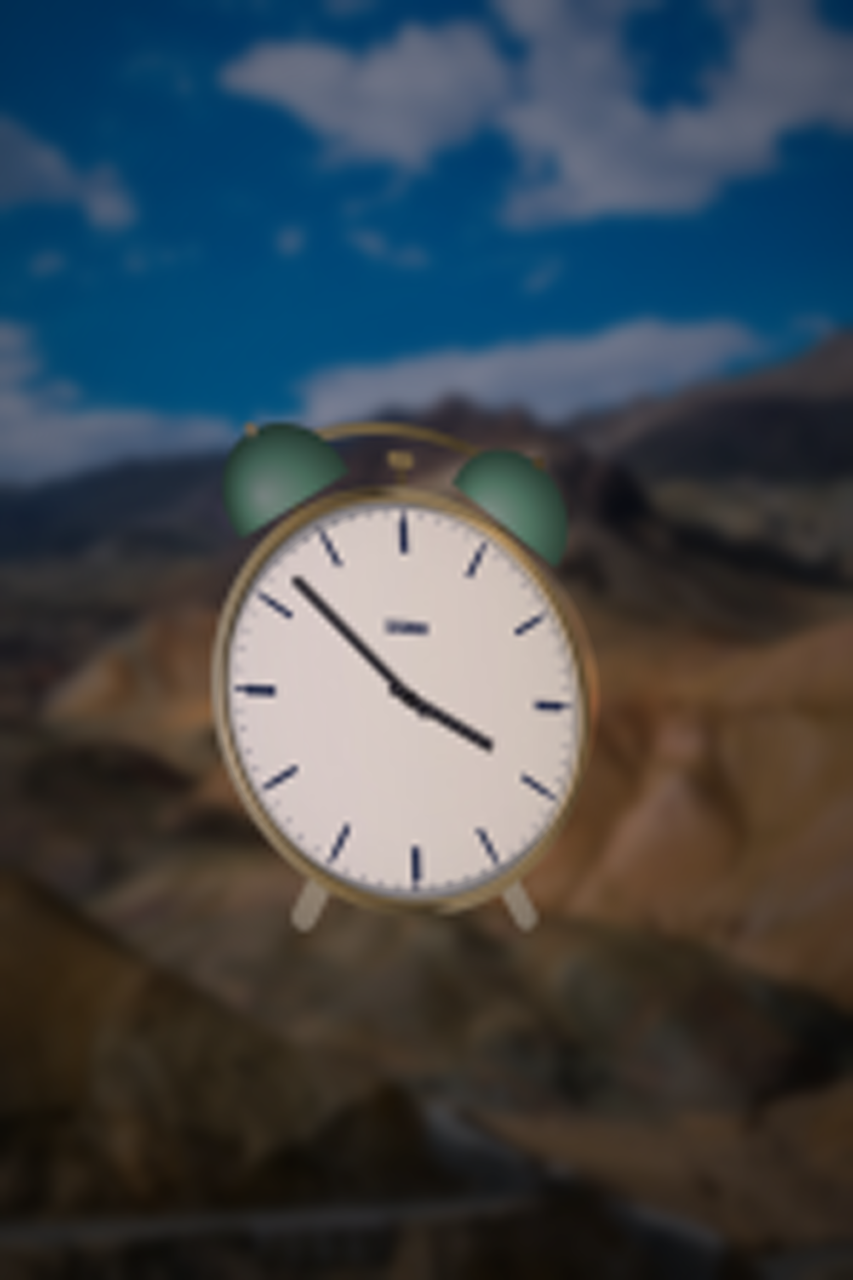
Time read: {"hour": 3, "minute": 52}
